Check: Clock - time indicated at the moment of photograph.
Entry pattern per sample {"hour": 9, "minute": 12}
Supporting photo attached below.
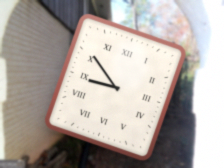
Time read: {"hour": 8, "minute": 51}
